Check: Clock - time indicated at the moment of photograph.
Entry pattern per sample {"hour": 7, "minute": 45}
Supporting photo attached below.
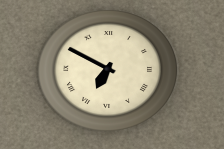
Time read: {"hour": 6, "minute": 50}
